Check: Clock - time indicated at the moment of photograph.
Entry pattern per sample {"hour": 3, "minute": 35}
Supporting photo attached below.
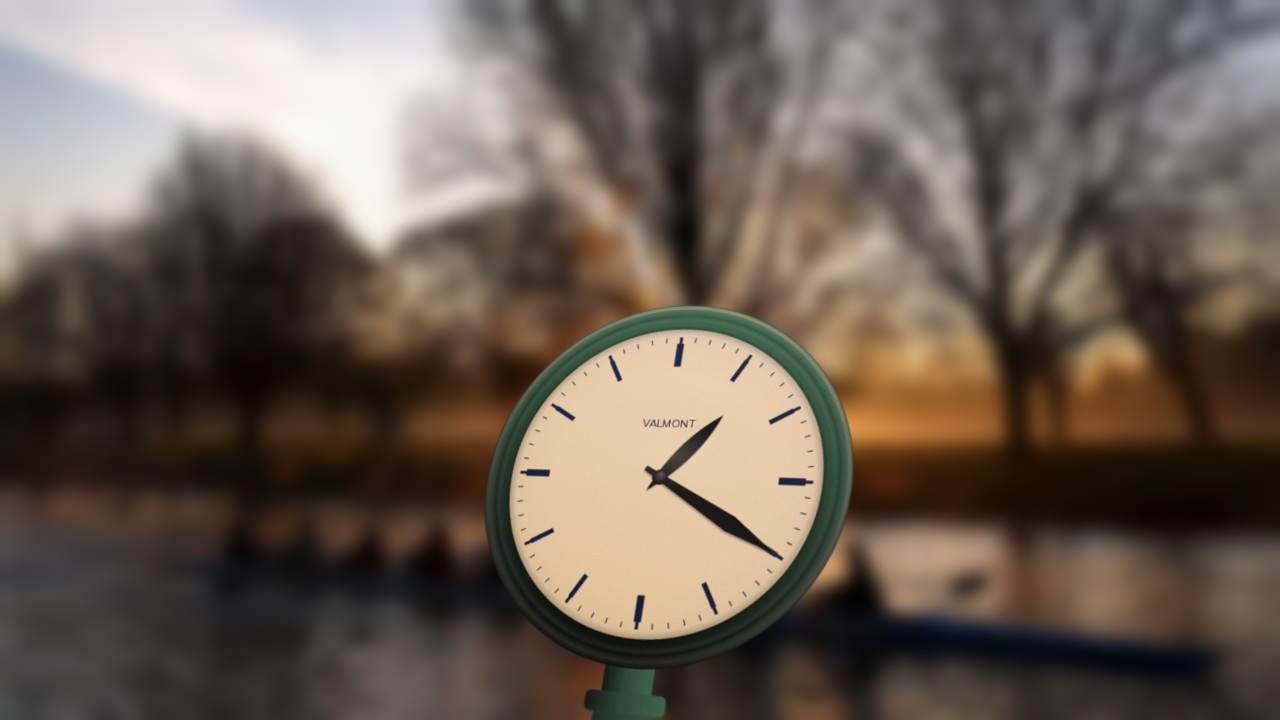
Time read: {"hour": 1, "minute": 20}
